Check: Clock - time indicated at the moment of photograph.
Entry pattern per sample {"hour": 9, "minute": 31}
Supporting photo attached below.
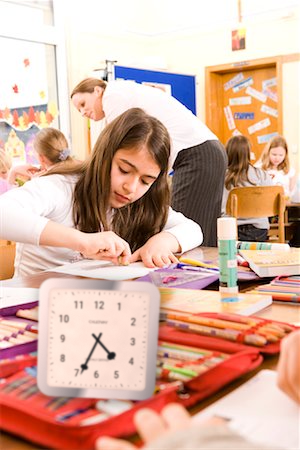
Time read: {"hour": 4, "minute": 34}
